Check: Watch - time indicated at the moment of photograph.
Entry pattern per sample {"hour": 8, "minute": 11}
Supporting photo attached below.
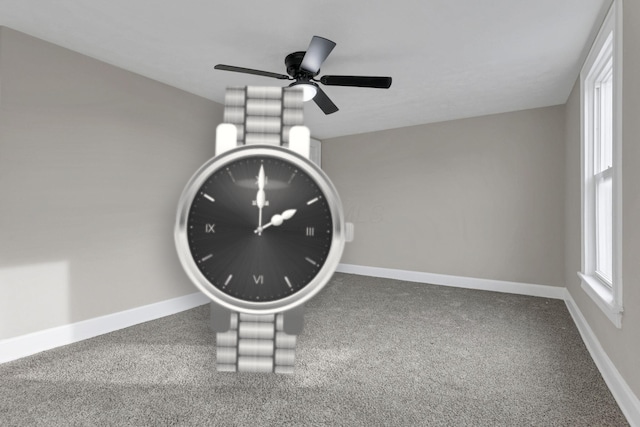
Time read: {"hour": 2, "minute": 0}
